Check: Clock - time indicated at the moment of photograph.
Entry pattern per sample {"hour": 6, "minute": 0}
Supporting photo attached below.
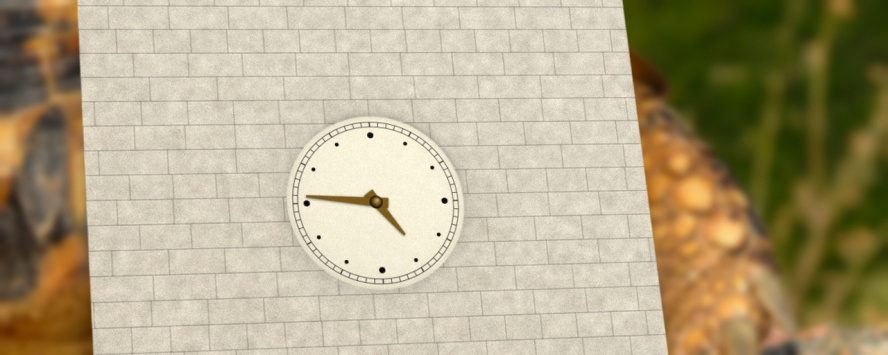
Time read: {"hour": 4, "minute": 46}
